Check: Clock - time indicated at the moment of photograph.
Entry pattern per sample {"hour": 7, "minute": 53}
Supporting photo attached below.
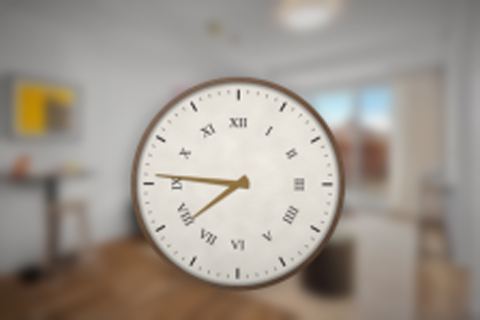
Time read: {"hour": 7, "minute": 46}
